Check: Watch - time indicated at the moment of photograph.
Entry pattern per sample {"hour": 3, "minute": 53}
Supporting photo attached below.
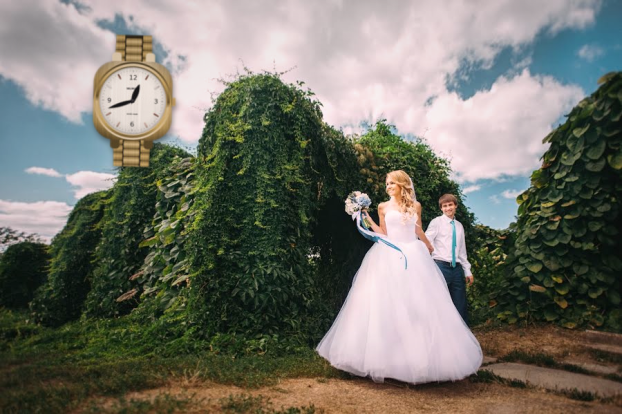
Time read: {"hour": 12, "minute": 42}
